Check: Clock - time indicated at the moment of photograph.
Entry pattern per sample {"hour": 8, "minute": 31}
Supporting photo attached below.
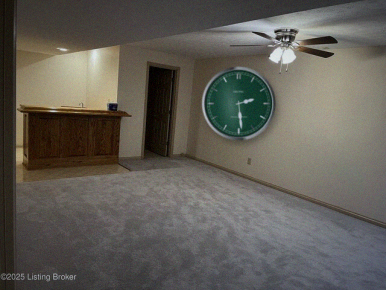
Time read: {"hour": 2, "minute": 29}
